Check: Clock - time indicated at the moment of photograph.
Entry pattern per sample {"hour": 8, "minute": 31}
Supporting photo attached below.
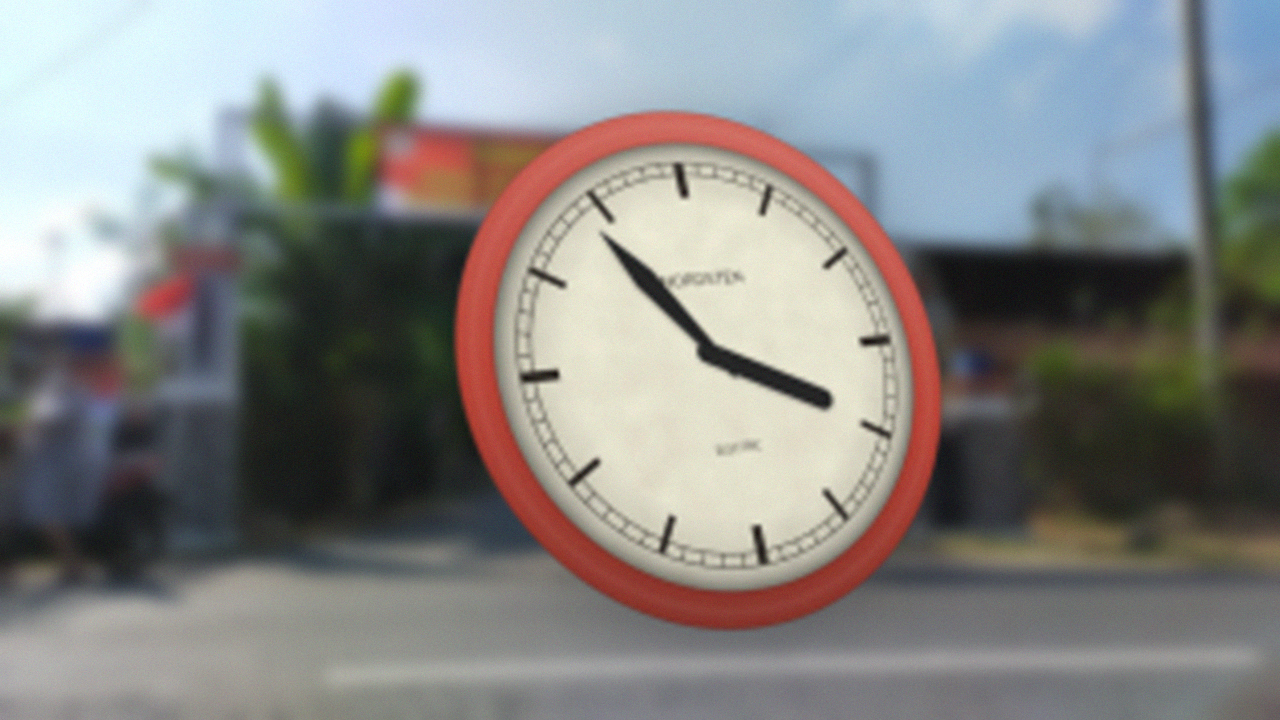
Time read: {"hour": 3, "minute": 54}
